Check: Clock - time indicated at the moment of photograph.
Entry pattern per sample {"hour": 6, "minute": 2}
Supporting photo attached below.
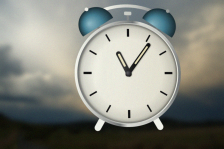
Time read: {"hour": 11, "minute": 6}
